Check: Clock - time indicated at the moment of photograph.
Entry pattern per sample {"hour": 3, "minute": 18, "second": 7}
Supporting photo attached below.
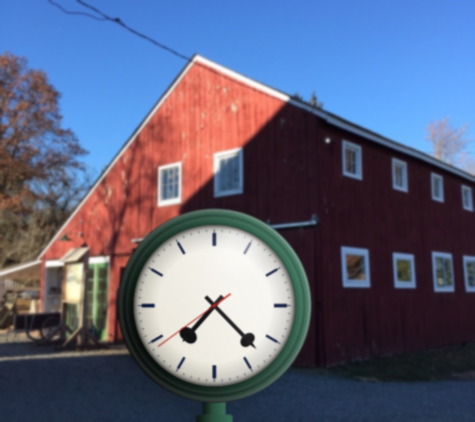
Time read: {"hour": 7, "minute": 22, "second": 39}
